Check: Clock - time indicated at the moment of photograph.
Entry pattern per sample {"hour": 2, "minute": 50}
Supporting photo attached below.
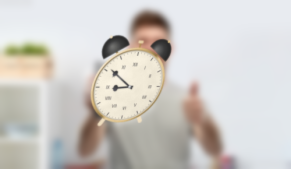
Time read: {"hour": 8, "minute": 51}
